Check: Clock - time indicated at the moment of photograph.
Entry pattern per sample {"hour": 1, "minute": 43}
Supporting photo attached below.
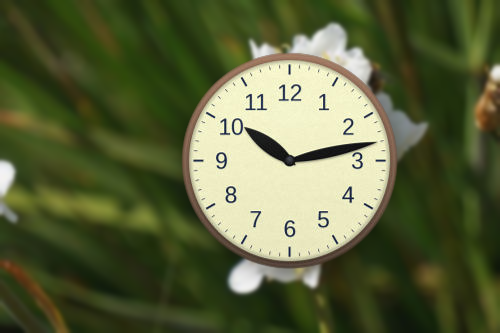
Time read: {"hour": 10, "minute": 13}
